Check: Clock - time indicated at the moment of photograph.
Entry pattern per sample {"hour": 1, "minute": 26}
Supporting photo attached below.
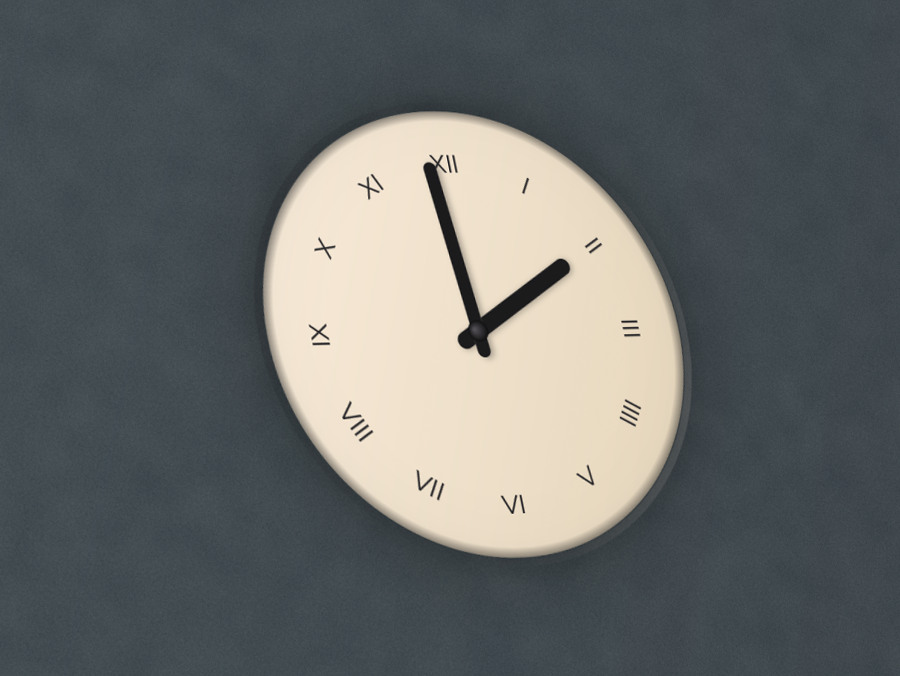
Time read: {"hour": 1, "minute": 59}
